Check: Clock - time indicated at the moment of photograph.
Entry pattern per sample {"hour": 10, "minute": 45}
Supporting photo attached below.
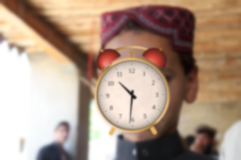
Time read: {"hour": 10, "minute": 31}
